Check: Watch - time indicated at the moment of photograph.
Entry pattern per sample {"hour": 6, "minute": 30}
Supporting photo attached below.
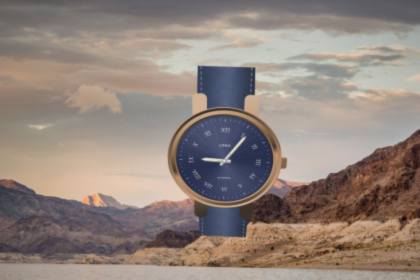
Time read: {"hour": 9, "minute": 6}
